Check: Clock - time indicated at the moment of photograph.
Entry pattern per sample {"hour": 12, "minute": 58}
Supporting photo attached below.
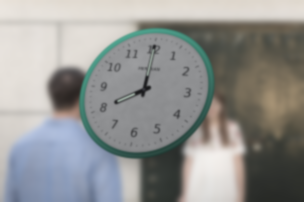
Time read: {"hour": 8, "minute": 0}
